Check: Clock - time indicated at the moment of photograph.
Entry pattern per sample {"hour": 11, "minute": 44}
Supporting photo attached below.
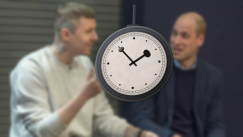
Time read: {"hour": 1, "minute": 53}
